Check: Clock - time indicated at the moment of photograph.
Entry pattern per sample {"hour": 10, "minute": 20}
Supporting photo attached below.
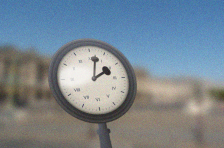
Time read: {"hour": 2, "minute": 2}
